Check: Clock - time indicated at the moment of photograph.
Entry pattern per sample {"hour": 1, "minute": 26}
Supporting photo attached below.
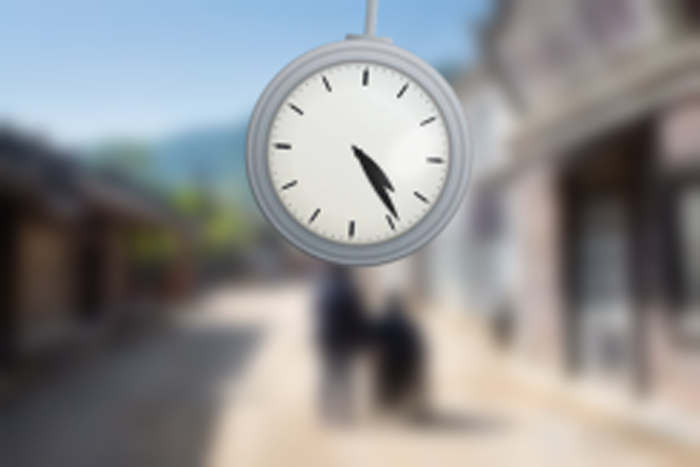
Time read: {"hour": 4, "minute": 24}
